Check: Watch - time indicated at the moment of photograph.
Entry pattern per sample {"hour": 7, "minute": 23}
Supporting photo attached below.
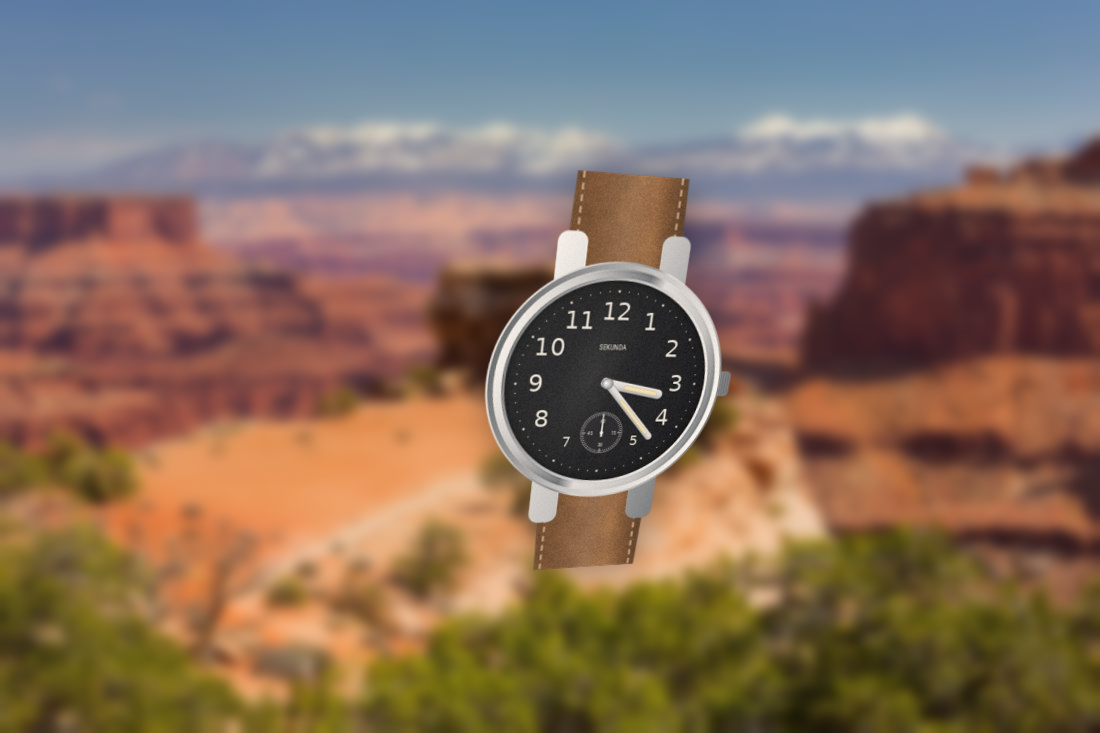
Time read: {"hour": 3, "minute": 23}
